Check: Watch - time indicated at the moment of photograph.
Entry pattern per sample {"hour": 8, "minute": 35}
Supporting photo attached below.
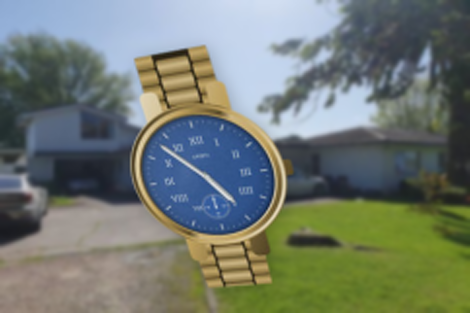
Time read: {"hour": 4, "minute": 53}
